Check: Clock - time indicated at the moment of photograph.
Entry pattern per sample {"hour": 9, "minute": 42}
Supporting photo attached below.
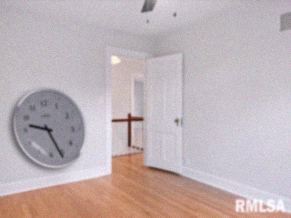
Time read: {"hour": 9, "minute": 26}
